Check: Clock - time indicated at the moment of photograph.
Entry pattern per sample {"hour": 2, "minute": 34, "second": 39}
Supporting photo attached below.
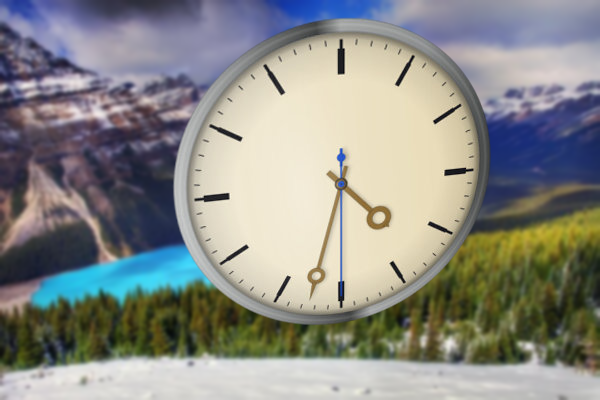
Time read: {"hour": 4, "minute": 32, "second": 30}
